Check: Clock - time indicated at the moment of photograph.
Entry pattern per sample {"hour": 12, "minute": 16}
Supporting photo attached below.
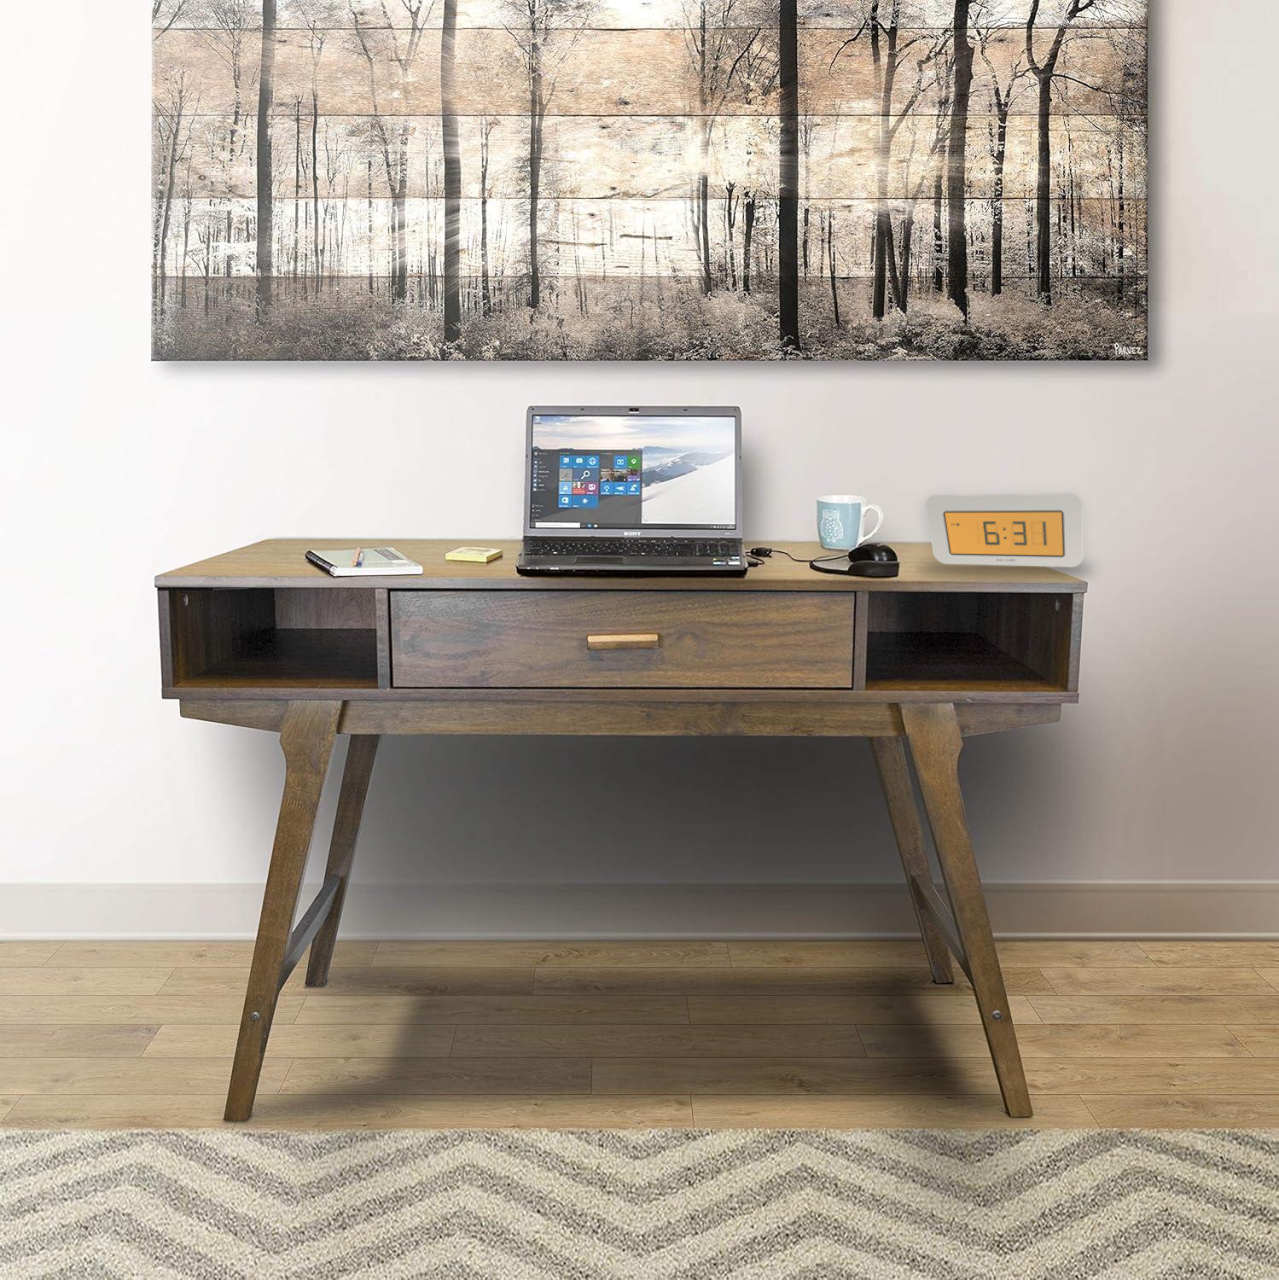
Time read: {"hour": 6, "minute": 31}
